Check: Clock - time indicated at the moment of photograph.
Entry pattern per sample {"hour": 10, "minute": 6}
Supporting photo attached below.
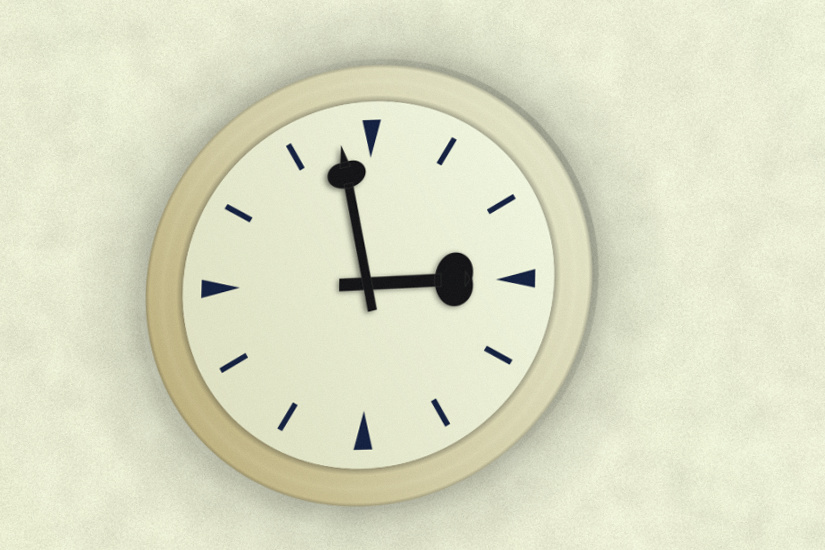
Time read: {"hour": 2, "minute": 58}
